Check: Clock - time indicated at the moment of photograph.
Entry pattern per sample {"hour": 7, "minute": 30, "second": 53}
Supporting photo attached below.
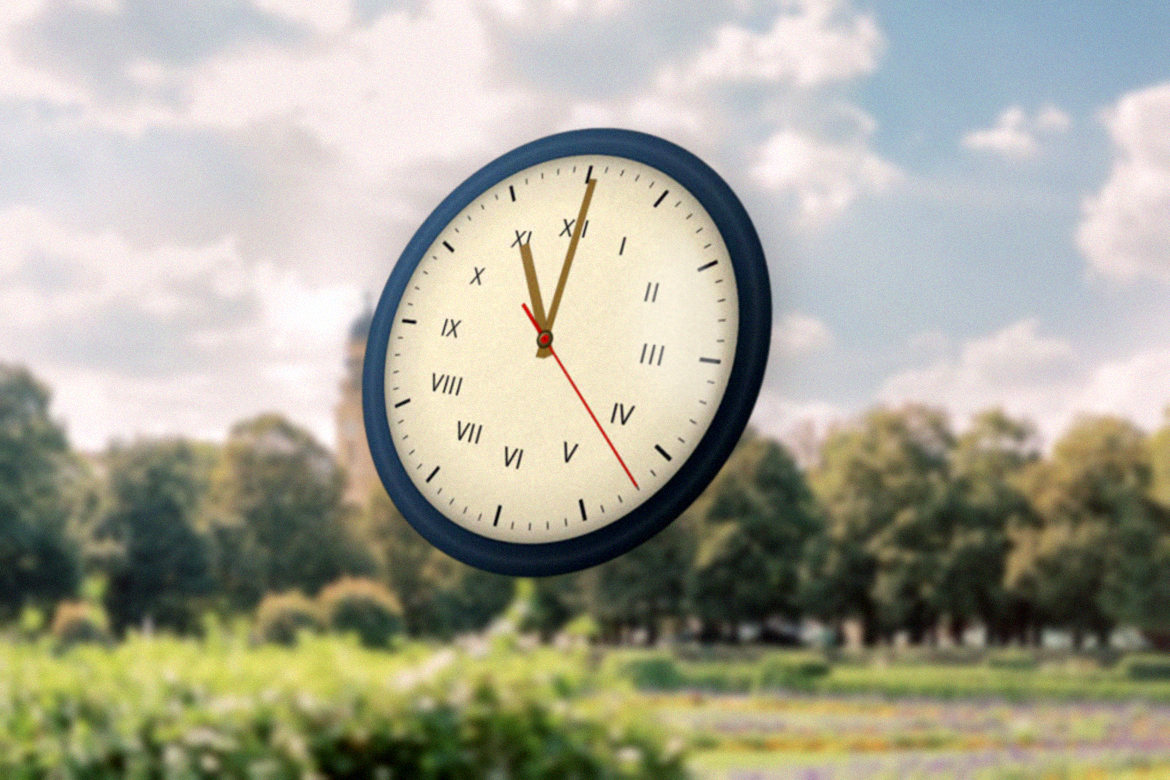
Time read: {"hour": 11, "minute": 0, "second": 22}
